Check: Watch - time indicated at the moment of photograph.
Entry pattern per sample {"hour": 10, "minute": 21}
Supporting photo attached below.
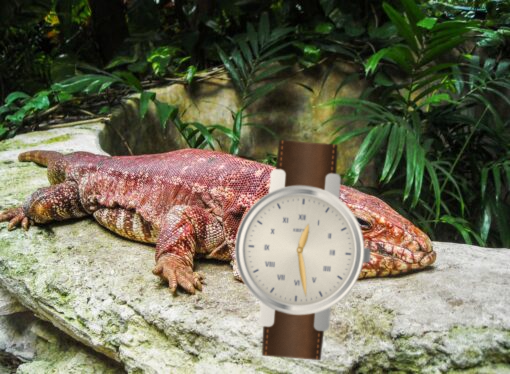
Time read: {"hour": 12, "minute": 28}
